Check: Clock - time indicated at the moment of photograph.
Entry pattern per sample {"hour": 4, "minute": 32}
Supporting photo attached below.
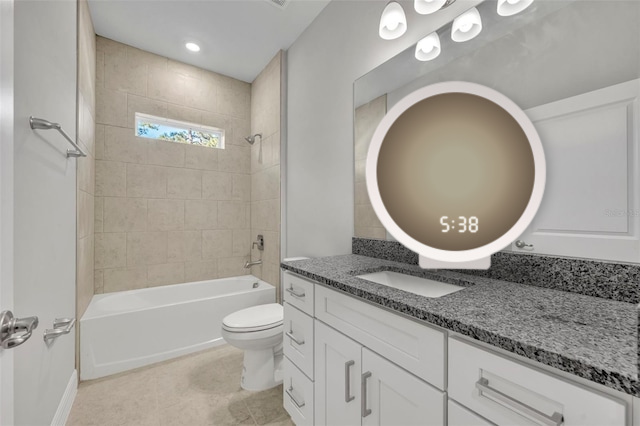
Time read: {"hour": 5, "minute": 38}
